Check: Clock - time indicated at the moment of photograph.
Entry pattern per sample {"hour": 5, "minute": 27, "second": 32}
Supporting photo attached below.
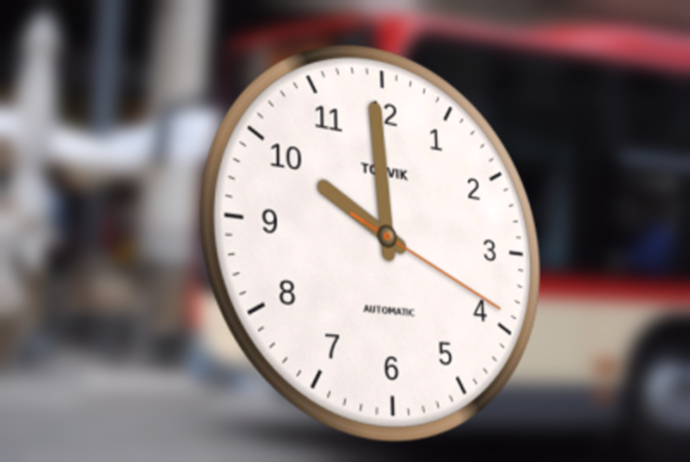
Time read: {"hour": 9, "minute": 59, "second": 19}
